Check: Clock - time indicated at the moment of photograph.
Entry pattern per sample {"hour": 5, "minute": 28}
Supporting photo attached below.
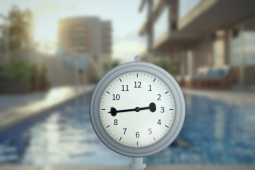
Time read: {"hour": 2, "minute": 44}
